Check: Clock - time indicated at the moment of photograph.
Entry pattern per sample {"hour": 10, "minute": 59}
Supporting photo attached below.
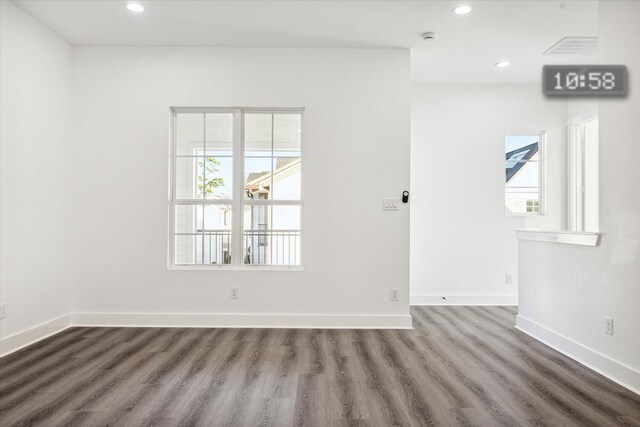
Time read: {"hour": 10, "minute": 58}
